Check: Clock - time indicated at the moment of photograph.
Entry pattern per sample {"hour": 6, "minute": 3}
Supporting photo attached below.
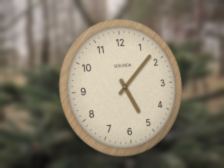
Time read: {"hour": 5, "minute": 8}
